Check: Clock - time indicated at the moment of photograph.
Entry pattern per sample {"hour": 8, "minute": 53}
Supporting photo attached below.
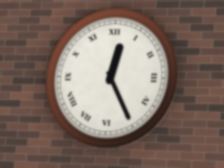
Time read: {"hour": 12, "minute": 25}
